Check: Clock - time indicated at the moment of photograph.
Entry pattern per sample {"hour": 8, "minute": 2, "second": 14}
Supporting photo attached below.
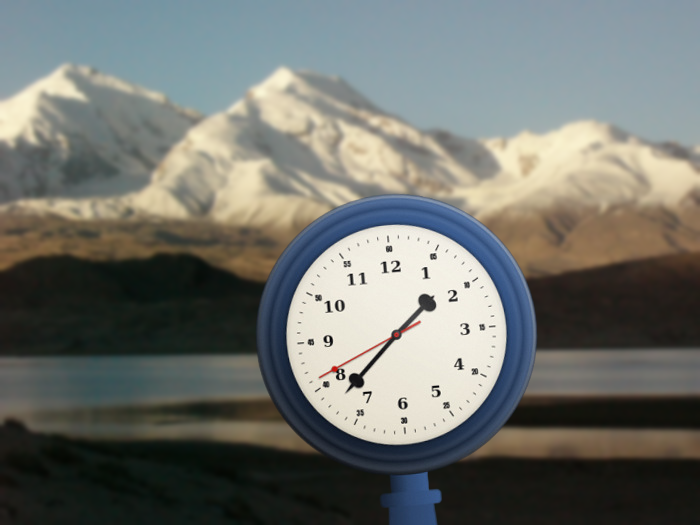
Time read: {"hour": 1, "minute": 37, "second": 41}
